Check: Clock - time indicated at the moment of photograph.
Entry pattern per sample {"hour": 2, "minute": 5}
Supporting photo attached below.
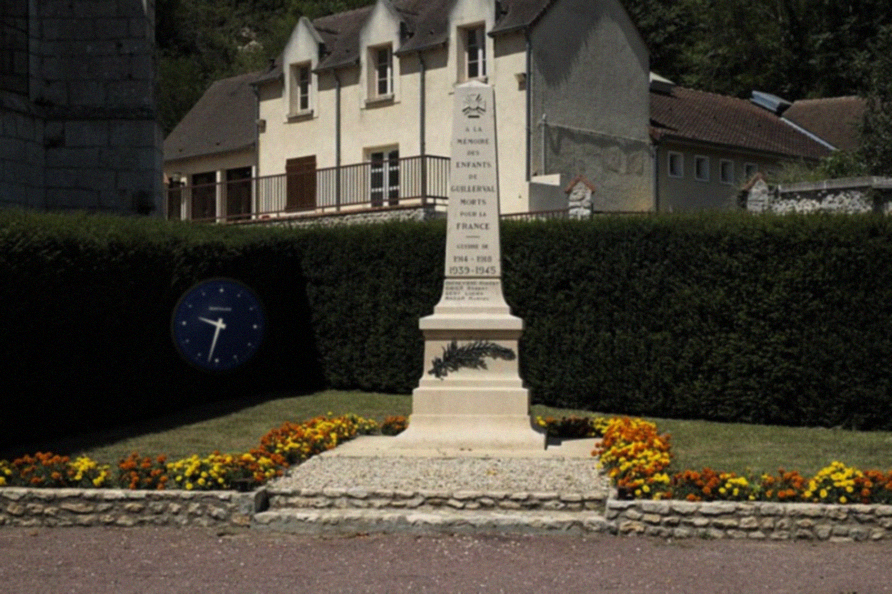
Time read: {"hour": 9, "minute": 32}
